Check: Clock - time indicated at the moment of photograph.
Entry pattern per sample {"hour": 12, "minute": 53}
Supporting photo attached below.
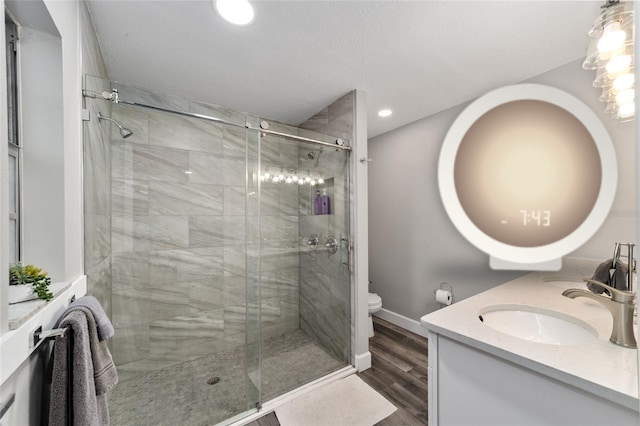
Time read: {"hour": 7, "minute": 43}
